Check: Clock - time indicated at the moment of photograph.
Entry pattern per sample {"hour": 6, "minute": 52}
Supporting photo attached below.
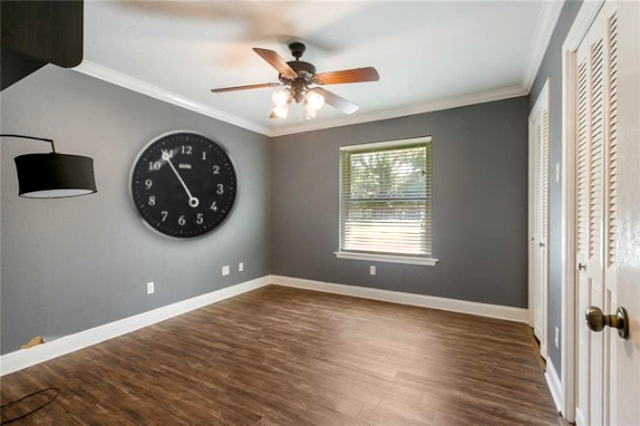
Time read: {"hour": 4, "minute": 54}
